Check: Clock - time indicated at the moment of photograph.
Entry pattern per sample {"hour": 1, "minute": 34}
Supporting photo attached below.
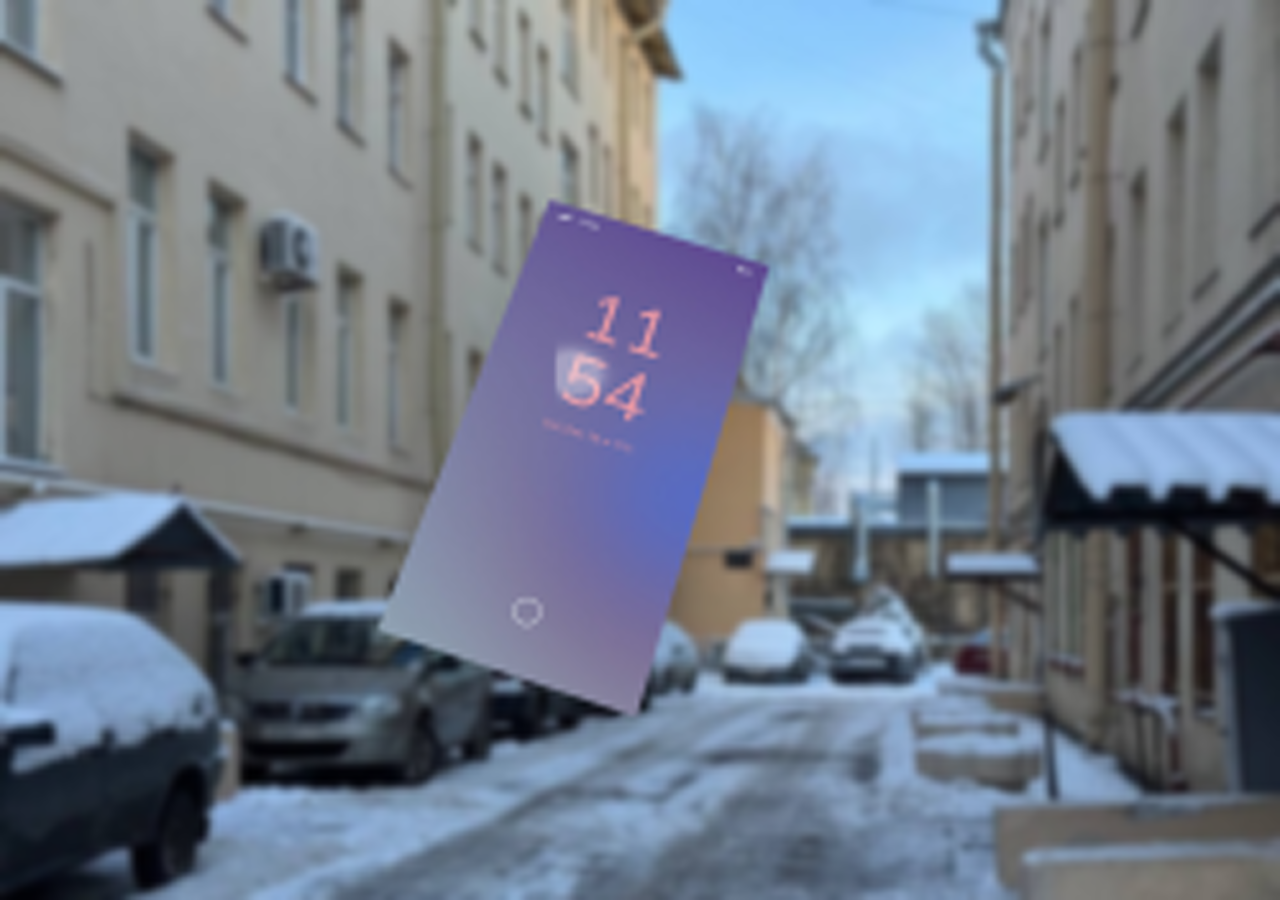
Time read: {"hour": 11, "minute": 54}
